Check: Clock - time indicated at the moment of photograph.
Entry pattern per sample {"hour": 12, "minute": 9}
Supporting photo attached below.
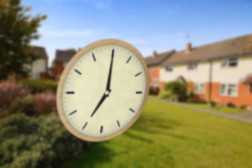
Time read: {"hour": 7, "minute": 0}
